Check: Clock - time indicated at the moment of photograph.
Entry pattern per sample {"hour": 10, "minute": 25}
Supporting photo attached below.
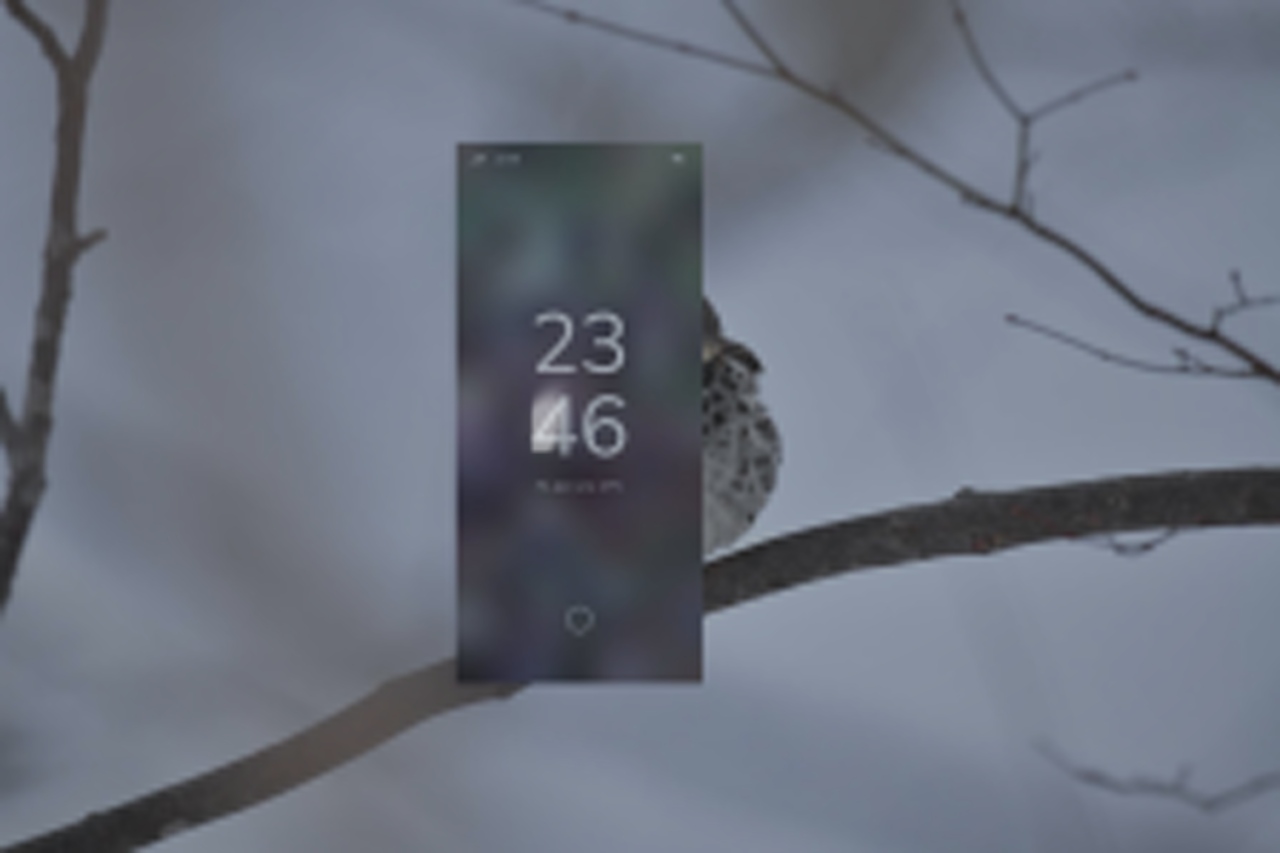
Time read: {"hour": 23, "minute": 46}
